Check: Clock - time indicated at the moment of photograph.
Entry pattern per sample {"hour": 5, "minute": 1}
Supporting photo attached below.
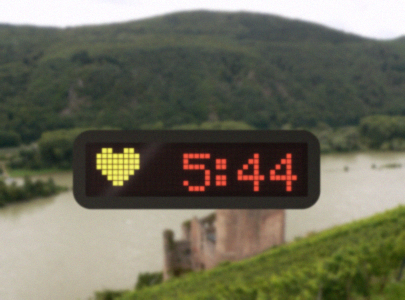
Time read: {"hour": 5, "minute": 44}
